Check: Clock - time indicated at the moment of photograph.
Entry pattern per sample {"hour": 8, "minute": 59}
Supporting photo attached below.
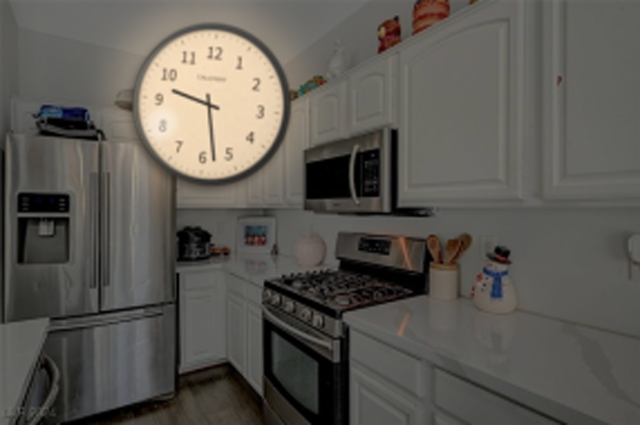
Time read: {"hour": 9, "minute": 28}
